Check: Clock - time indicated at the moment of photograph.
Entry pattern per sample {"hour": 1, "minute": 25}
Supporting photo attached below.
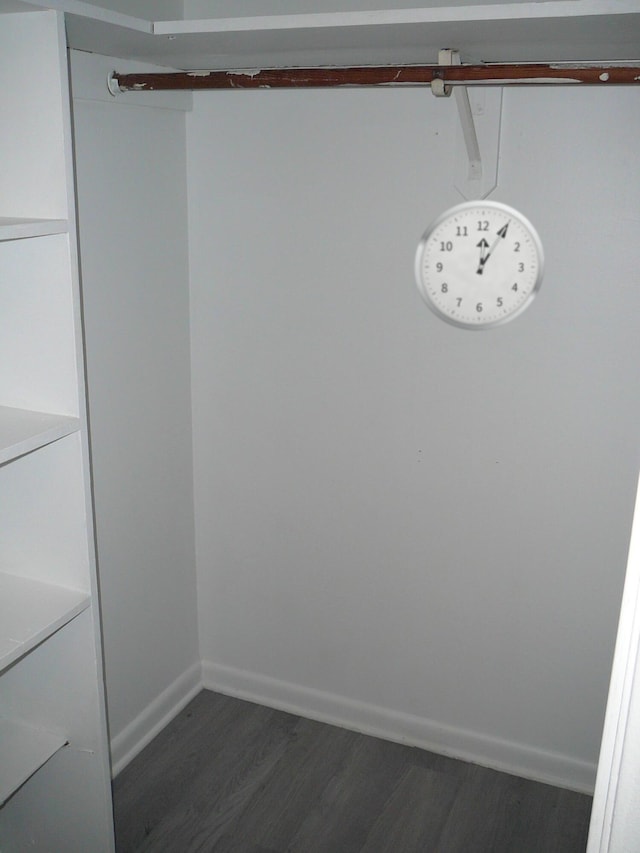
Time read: {"hour": 12, "minute": 5}
